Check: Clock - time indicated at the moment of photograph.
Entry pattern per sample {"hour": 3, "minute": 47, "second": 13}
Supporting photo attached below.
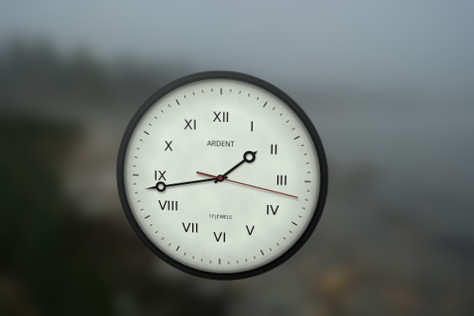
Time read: {"hour": 1, "minute": 43, "second": 17}
